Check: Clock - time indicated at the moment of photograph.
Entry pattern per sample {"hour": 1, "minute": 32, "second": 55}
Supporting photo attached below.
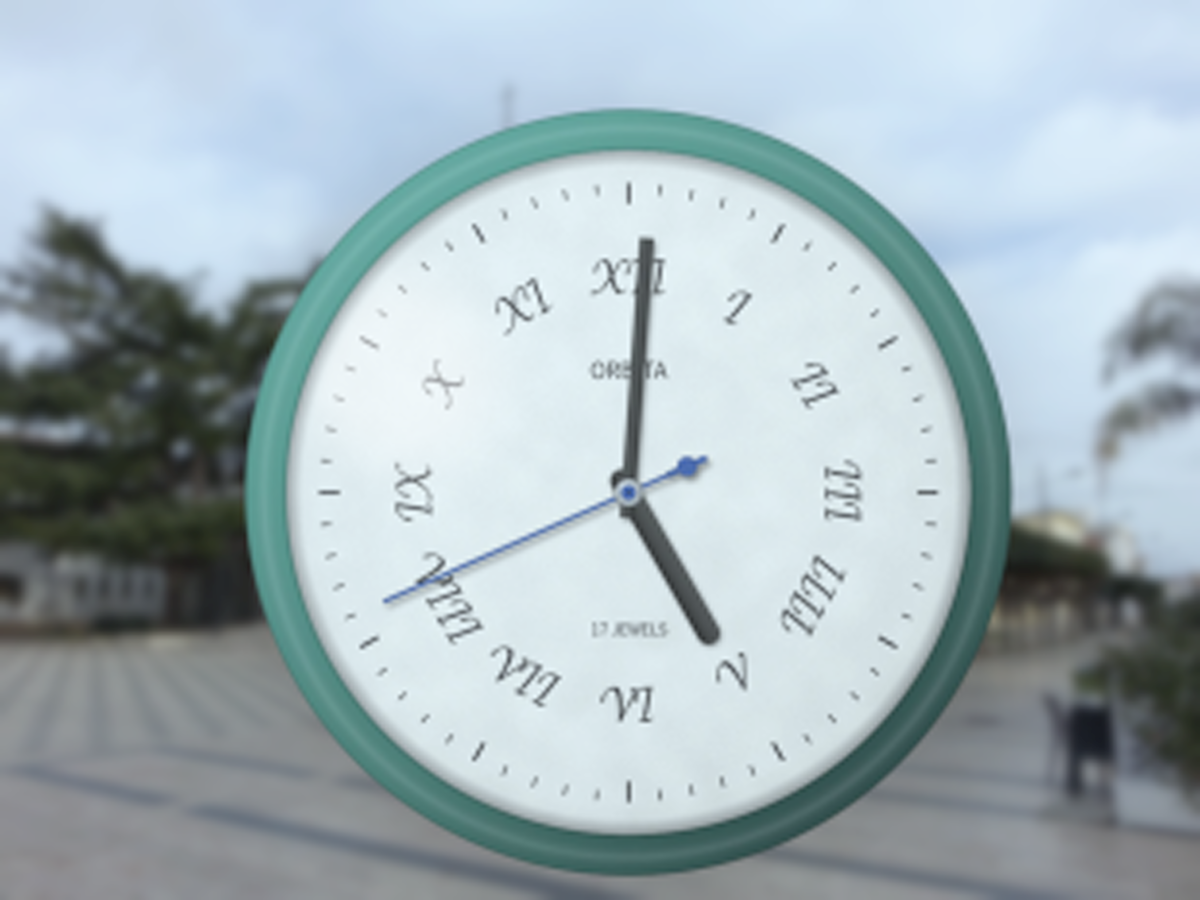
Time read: {"hour": 5, "minute": 0, "second": 41}
